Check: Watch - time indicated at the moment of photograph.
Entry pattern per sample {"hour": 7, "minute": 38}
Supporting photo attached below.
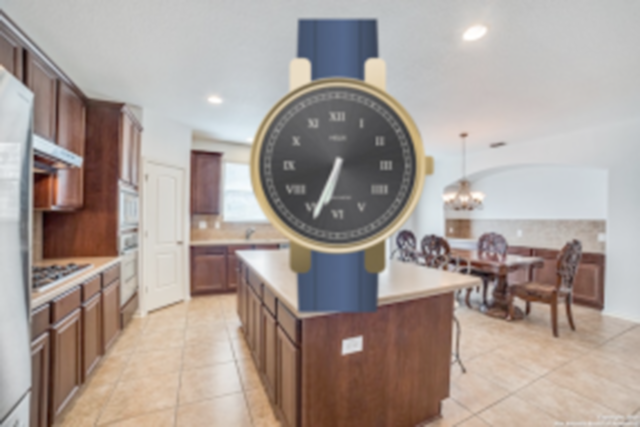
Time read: {"hour": 6, "minute": 34}
